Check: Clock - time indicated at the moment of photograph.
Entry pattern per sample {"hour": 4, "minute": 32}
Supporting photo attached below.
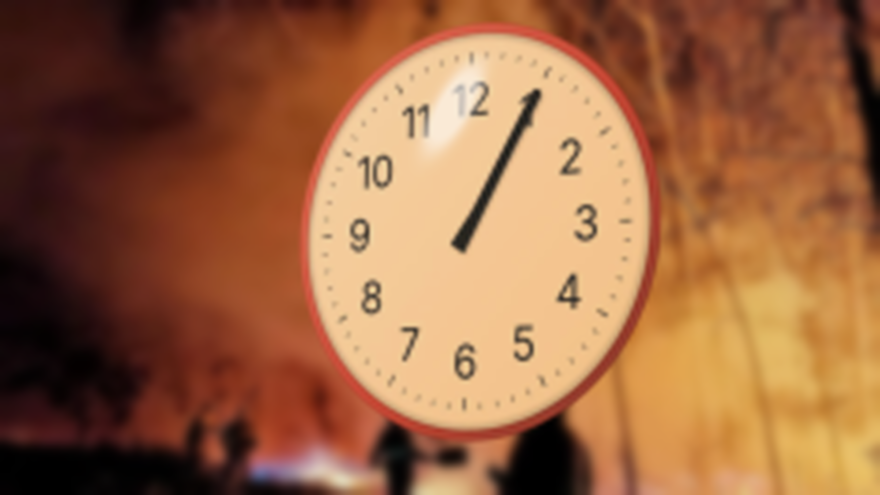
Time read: {"hour": 1, "minute": 5}
